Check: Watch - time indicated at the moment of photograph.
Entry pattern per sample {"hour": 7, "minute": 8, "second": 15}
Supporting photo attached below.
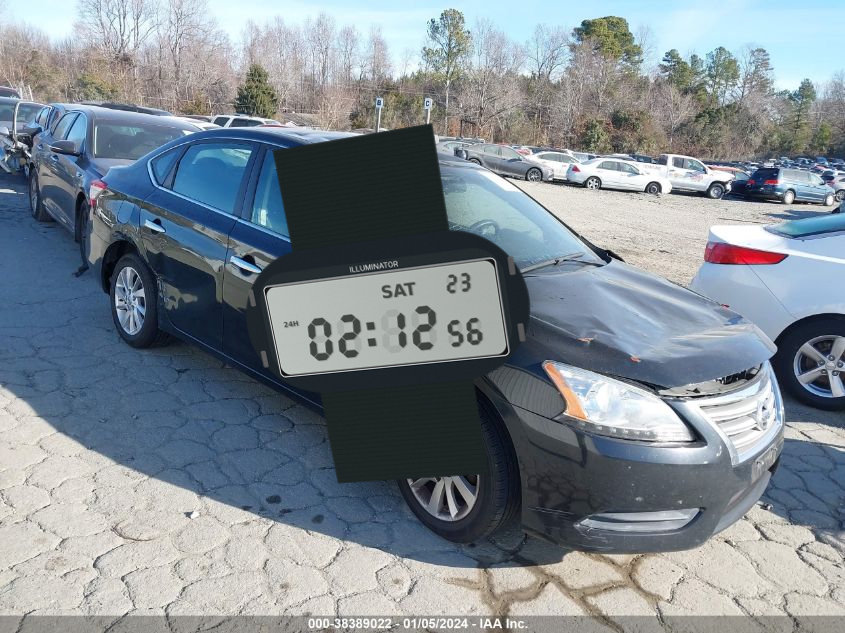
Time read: {"hour": 2, "minute": 12, "second": 56}
